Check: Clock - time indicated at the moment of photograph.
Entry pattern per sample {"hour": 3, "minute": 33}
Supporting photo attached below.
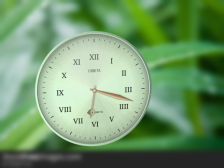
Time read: {"hour": 6, "minute": 18}
